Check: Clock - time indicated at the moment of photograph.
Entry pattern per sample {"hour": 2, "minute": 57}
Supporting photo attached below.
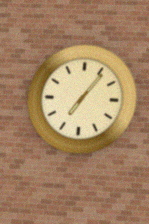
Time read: {"hour": 7, "minute": 6}
